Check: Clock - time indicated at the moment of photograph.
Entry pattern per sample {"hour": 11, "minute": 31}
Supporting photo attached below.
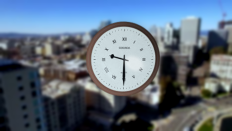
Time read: {"hour": 9, "minute": 30}
